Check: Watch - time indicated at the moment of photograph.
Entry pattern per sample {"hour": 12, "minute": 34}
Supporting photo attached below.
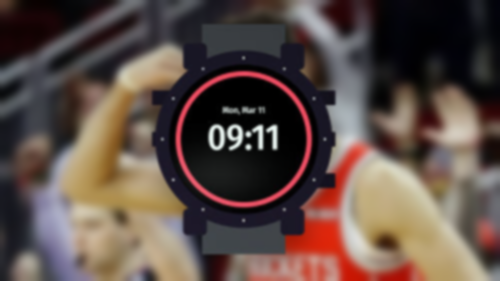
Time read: {"hour": 9, "minute": 11}
